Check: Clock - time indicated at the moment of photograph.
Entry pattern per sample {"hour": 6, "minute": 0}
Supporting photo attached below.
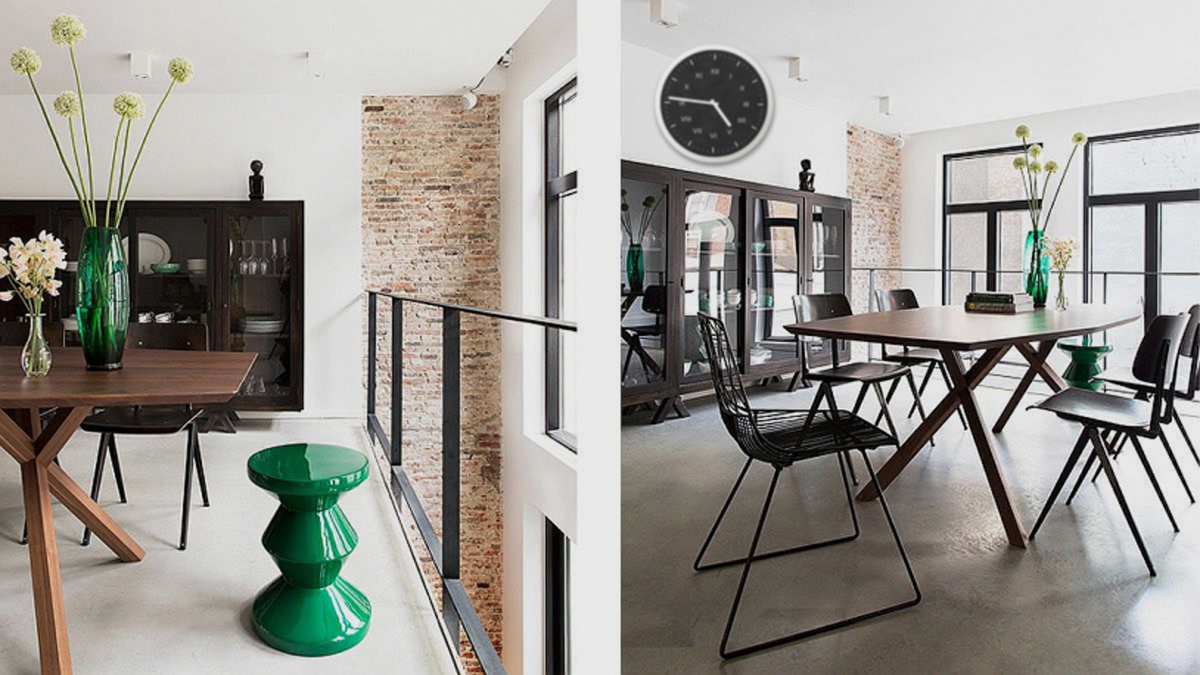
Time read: {"hour": 4, "minute": 46}
